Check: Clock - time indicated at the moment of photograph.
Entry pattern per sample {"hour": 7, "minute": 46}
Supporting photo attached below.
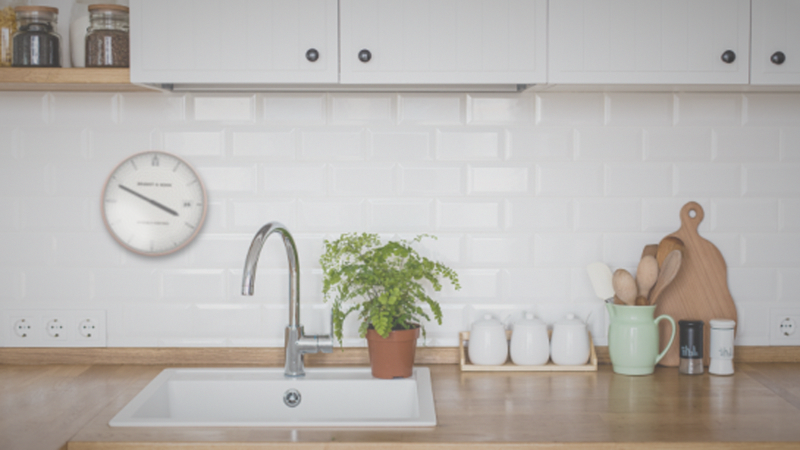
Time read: {"hour": 3, "minute": 49}
